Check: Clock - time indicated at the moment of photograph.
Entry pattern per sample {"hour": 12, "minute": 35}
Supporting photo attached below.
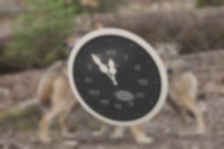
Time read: {"hour": 11, "minute": 54}
